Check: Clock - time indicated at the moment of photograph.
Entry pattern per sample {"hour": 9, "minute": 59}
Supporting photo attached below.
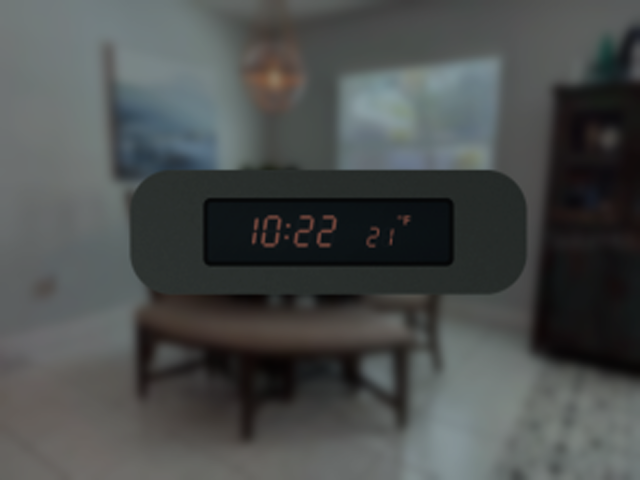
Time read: {"hour": 10, "minute": 22}
